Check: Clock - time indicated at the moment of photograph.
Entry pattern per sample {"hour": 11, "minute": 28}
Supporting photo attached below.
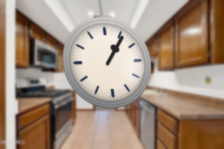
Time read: {"hour": 1, "minute": 6}
